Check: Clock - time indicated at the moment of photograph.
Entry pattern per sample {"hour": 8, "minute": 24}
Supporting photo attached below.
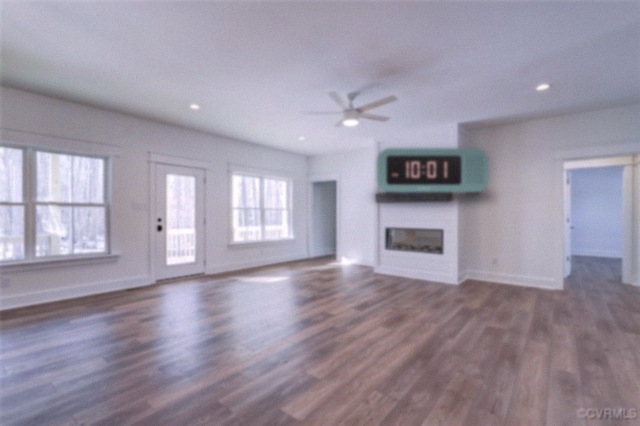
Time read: {"hour": 10, "minute": 1}
